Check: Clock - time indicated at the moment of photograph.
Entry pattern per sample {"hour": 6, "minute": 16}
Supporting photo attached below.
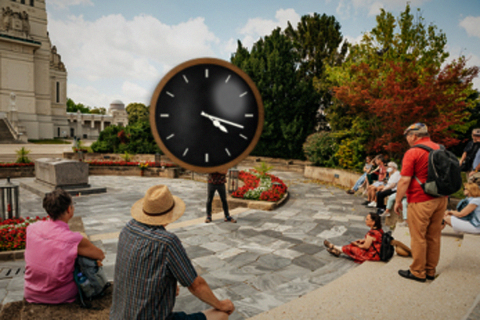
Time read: {"hour": 4, "minute": 18}
